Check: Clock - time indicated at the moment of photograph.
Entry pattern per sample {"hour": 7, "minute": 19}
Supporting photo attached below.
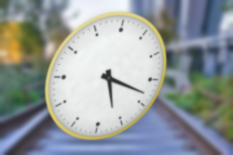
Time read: {"hour": 5, "minute": 18}
